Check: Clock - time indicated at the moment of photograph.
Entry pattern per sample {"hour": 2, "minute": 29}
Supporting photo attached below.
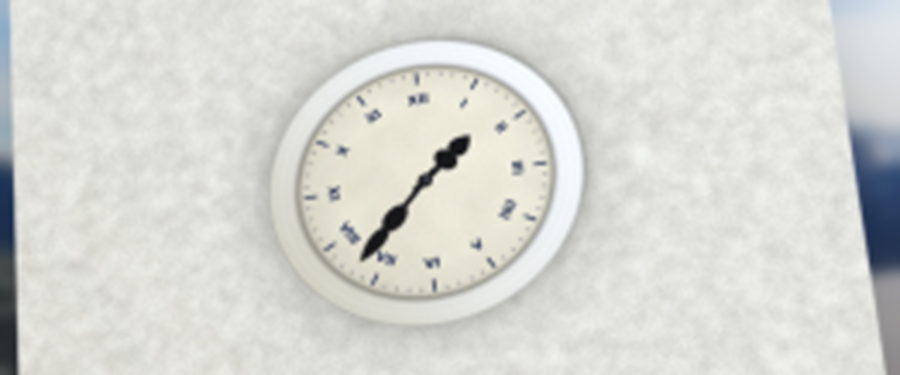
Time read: {"hour": 1, "minute": 37}
